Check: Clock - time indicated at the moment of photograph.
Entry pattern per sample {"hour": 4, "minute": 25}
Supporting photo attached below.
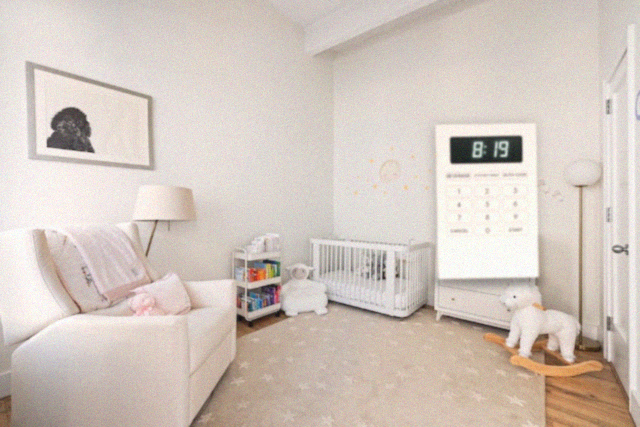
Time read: {"hour": 8, "minute": 19}
